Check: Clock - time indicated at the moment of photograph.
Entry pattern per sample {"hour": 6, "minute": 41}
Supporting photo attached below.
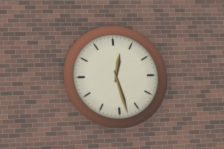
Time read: {"hour": 12, "minute": 28}
